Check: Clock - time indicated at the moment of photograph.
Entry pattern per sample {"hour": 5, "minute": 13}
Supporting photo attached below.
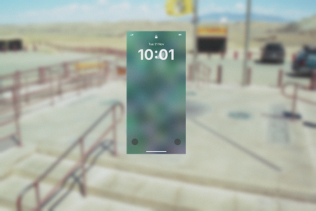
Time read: {"hour": 10, "minute": 1}
